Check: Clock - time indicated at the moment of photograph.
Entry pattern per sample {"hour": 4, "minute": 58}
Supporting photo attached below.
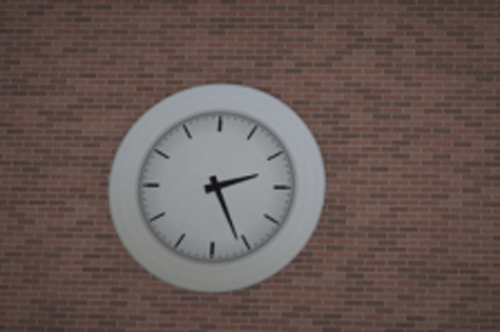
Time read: {"hour": 2, "minute": 26}
